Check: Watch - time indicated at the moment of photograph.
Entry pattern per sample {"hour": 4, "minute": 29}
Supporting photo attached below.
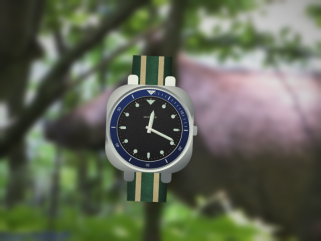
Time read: {"hour": 12, "minute": 19}
